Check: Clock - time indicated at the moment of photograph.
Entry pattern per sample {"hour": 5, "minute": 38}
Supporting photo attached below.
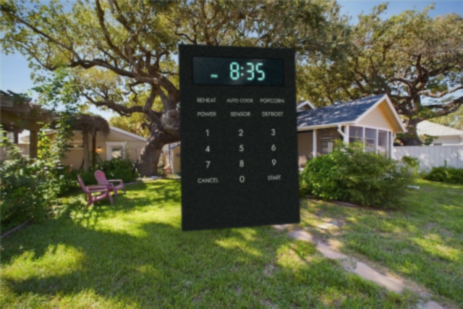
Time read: {"hour": 8, "minute": 35}
